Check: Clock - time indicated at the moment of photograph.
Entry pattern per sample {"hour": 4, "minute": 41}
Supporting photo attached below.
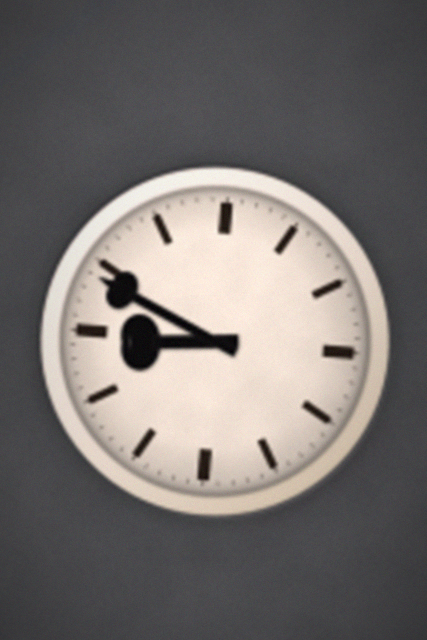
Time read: {"hour": 8, "minute": 49}
